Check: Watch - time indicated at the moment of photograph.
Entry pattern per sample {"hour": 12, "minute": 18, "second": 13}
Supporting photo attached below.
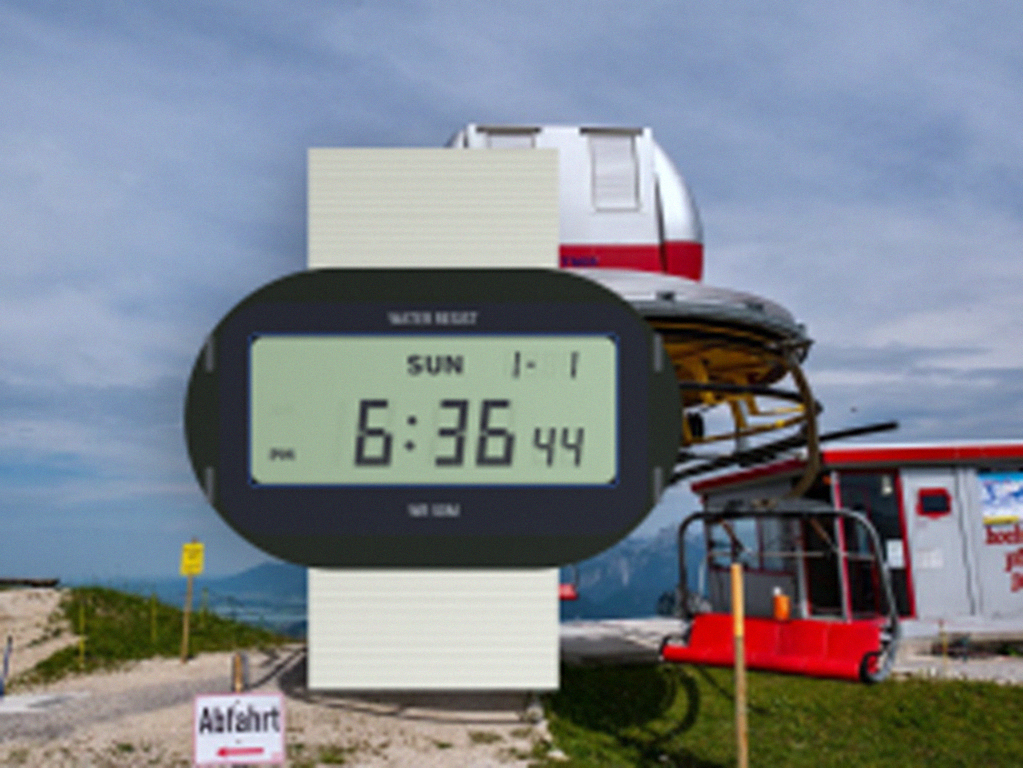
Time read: {"hour": 6, "minute": 36, "second": 44}
